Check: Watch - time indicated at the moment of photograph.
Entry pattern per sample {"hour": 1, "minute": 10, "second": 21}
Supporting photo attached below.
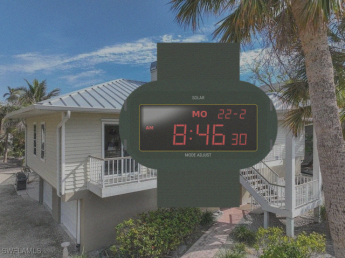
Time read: {"hour": 8, "minute": 46, "second": 30}
